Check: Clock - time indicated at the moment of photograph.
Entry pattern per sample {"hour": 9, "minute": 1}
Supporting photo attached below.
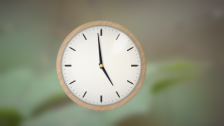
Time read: {"hour": 4, "minute": 59}
